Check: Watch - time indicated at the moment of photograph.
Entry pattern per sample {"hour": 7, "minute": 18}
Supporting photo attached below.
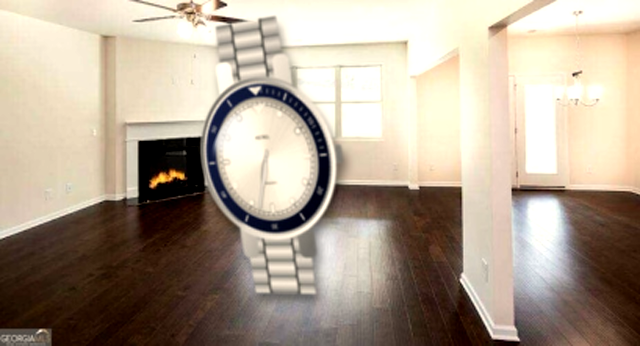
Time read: {"hour": 6, "minute": 33}
